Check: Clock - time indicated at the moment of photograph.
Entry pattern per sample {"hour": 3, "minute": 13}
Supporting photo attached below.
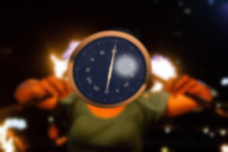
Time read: {"hour": 6, "minute": 0}
